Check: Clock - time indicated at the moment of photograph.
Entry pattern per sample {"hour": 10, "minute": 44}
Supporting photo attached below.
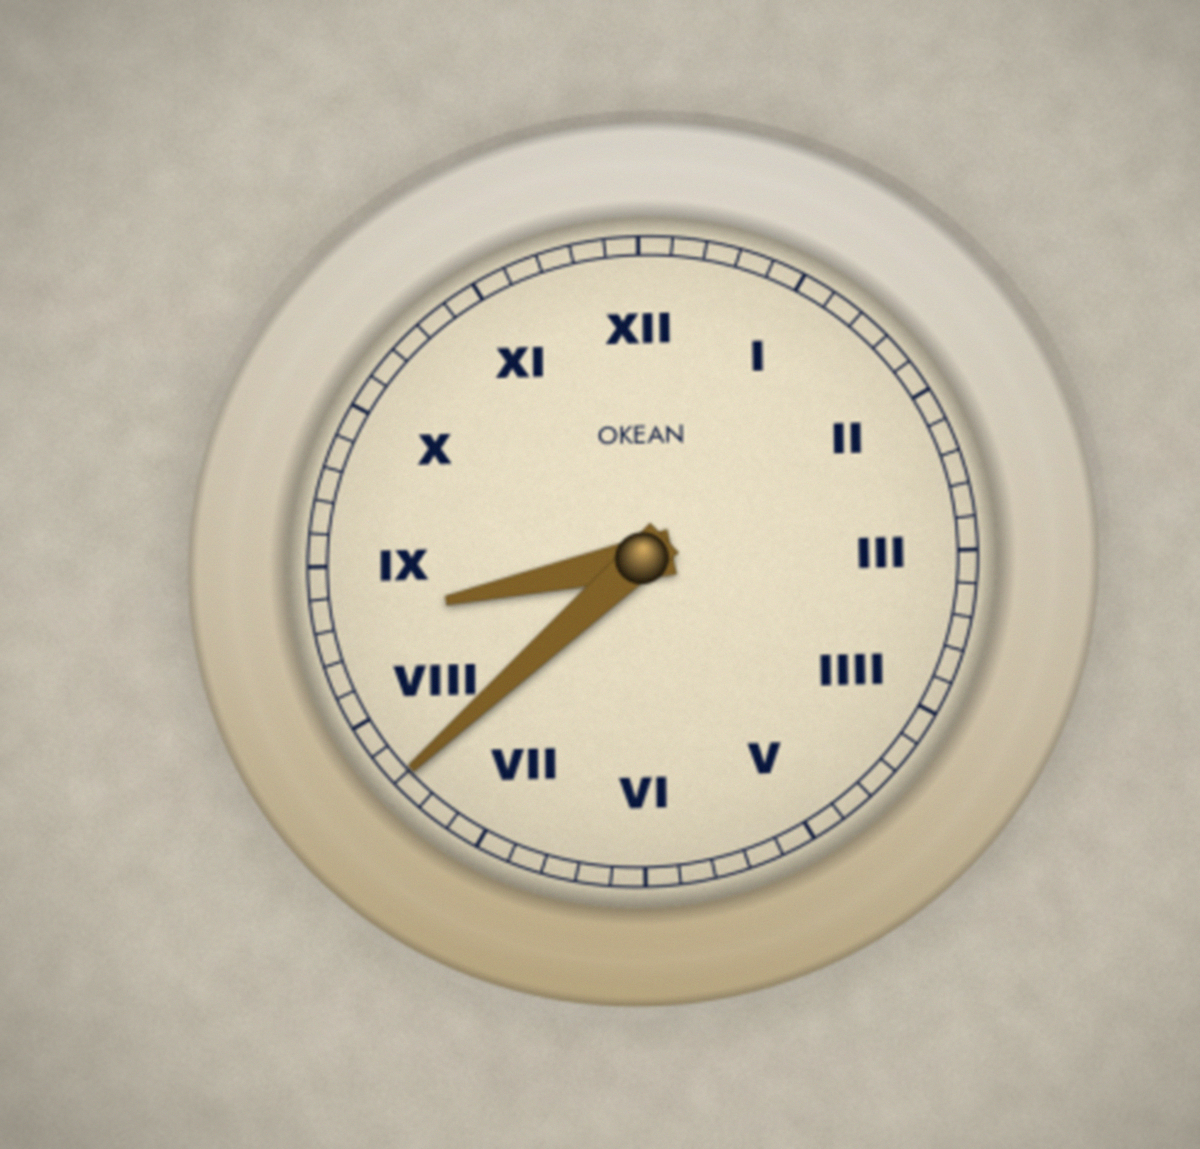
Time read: {"hour": 8, "minute": 38}
